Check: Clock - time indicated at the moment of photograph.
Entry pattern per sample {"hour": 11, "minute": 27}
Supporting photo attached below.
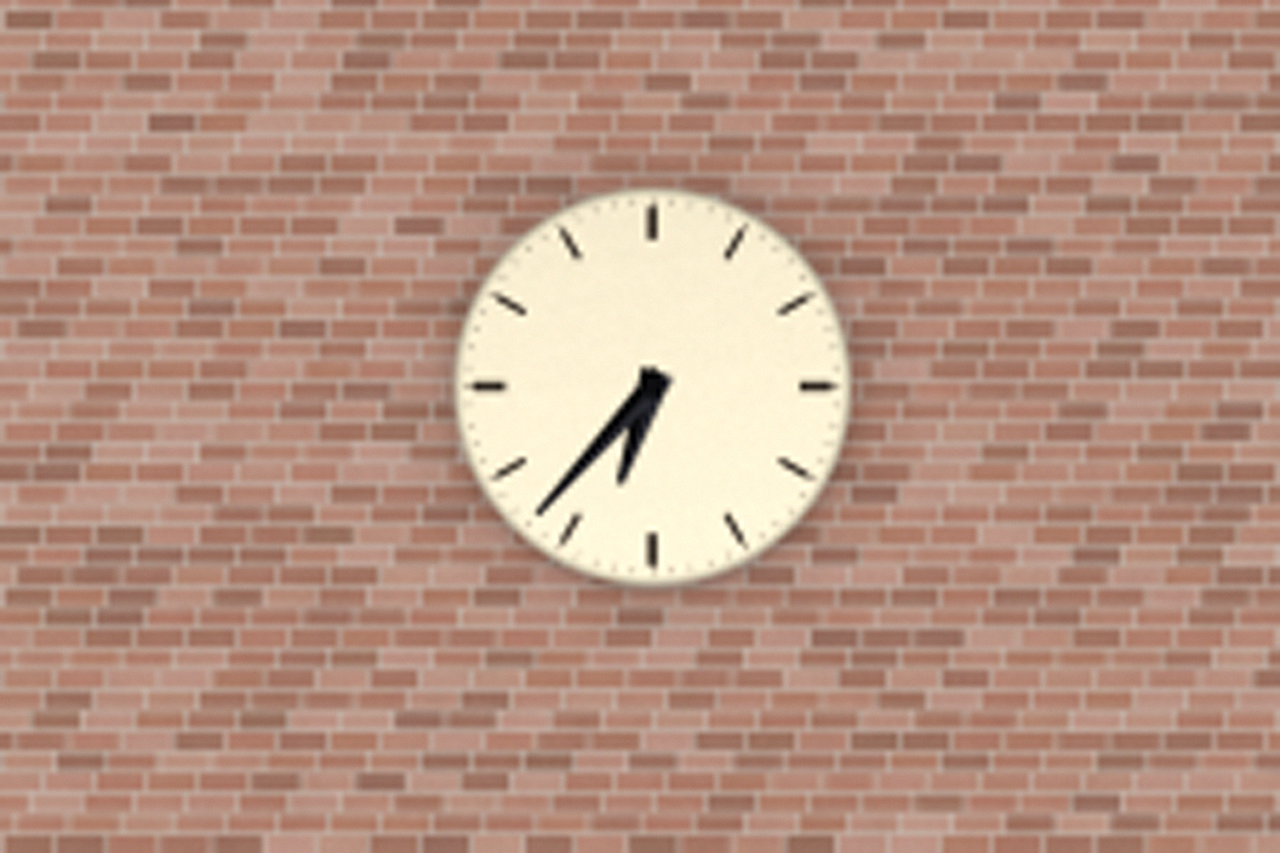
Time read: {"hour": 6, "minute": 37}
